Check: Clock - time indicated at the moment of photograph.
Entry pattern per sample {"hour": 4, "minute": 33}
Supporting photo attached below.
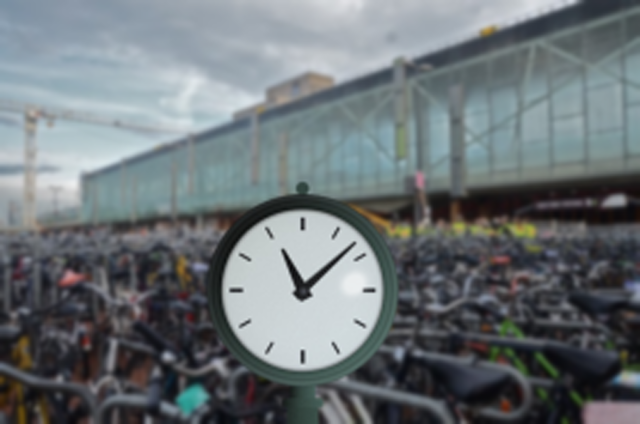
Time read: {"hour": 11, "minute": 8}
